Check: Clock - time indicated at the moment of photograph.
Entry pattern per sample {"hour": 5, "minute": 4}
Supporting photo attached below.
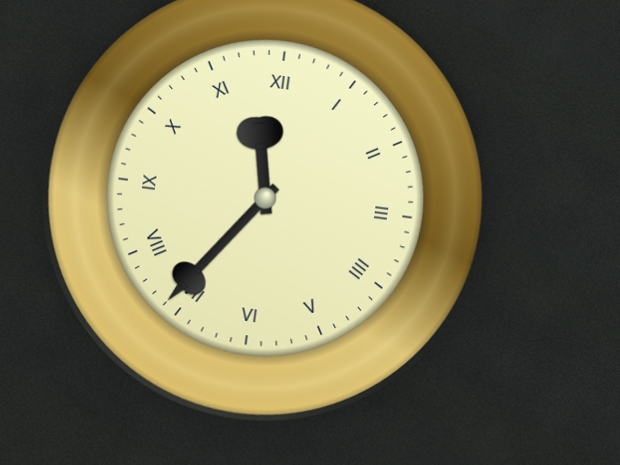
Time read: {"hour": 11, "minute": 36}
